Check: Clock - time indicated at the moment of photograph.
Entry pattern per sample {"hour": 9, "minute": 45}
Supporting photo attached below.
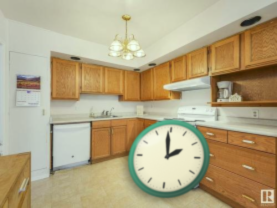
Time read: {"hour": 1, "minute": 59}
